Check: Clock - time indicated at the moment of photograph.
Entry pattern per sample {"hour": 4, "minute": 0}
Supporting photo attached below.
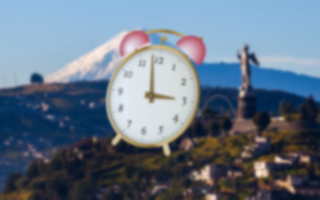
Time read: {"hour": 2, "minute": 58}
